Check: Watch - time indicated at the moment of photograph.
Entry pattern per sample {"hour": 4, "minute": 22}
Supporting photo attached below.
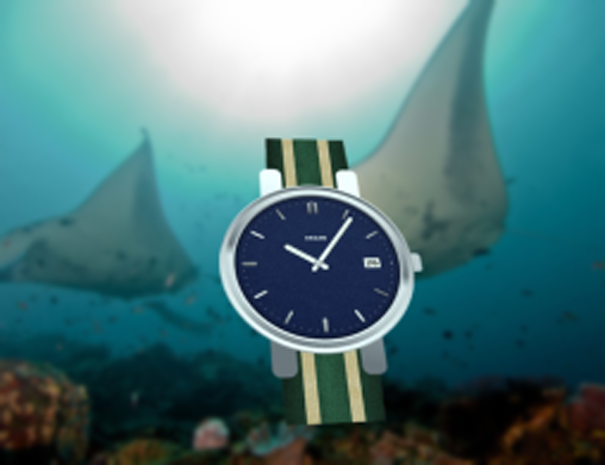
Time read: {"hour": 10, "minute": 6}
